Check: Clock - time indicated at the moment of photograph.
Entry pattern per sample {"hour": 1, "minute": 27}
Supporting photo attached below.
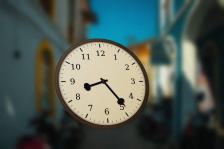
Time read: {"hour": 8, "minute": 24}
